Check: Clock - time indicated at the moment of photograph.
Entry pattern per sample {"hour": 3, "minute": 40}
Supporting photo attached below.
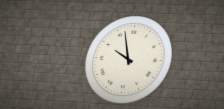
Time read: {"hour": 9, "minute": 57}
